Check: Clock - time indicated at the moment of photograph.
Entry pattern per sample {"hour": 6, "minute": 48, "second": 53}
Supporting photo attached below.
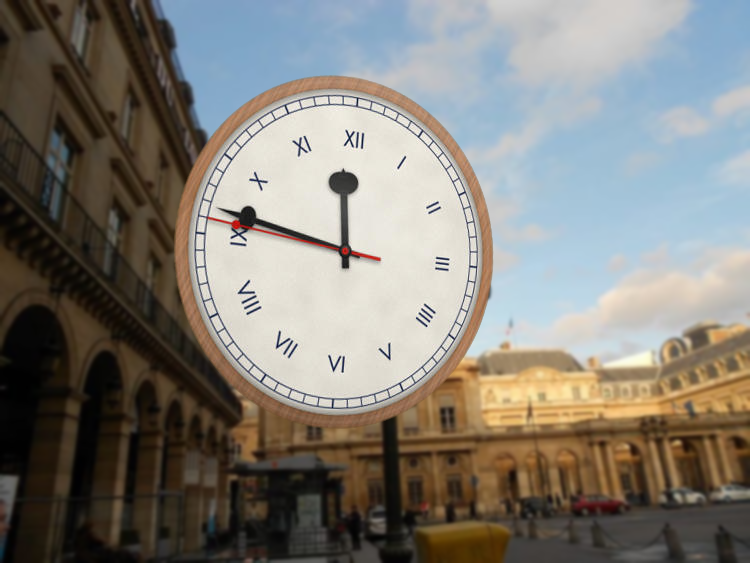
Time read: {"hour": 11, "minute": 46, "second": 46}
